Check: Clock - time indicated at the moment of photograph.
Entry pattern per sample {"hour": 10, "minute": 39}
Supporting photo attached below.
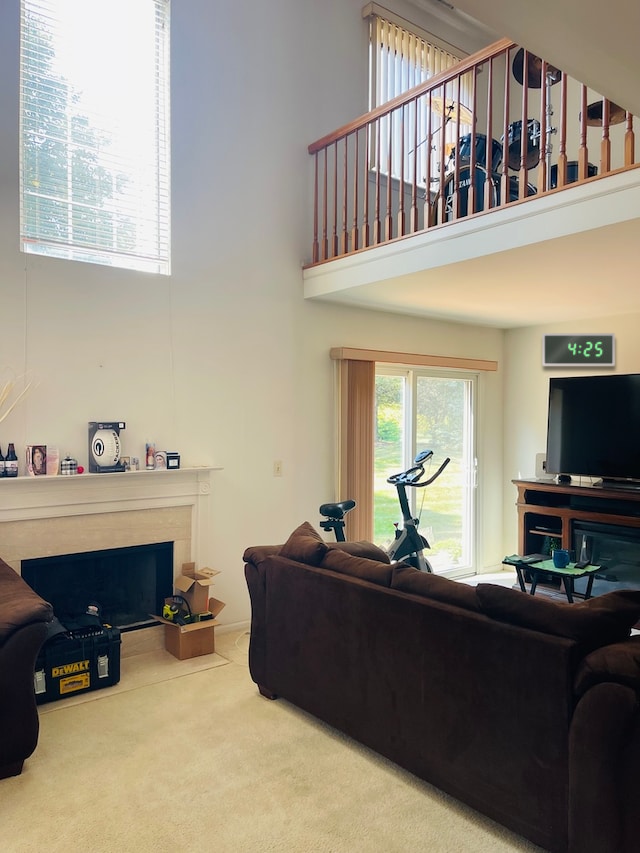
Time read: {"hour": 4, "minute": 25}
